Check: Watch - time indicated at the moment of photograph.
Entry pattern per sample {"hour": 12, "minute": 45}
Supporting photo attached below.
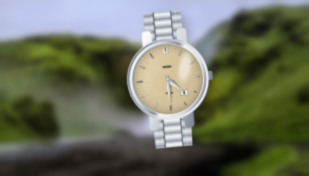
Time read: {"hour": 4, "minute": 30}
